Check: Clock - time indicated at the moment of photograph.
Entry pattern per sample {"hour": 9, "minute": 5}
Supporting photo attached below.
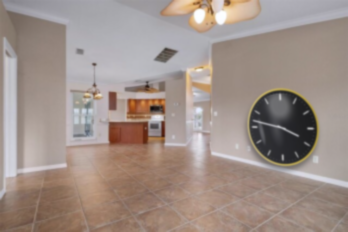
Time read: {"hour": 3, "minute": 47}
